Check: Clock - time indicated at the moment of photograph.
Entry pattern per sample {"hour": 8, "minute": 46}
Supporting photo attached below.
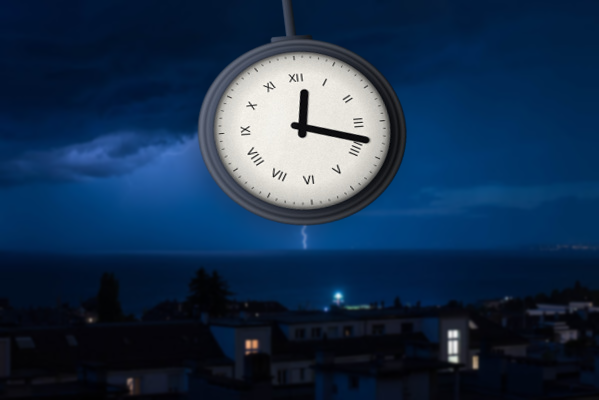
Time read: {"hour": 12, "minute": 18}
